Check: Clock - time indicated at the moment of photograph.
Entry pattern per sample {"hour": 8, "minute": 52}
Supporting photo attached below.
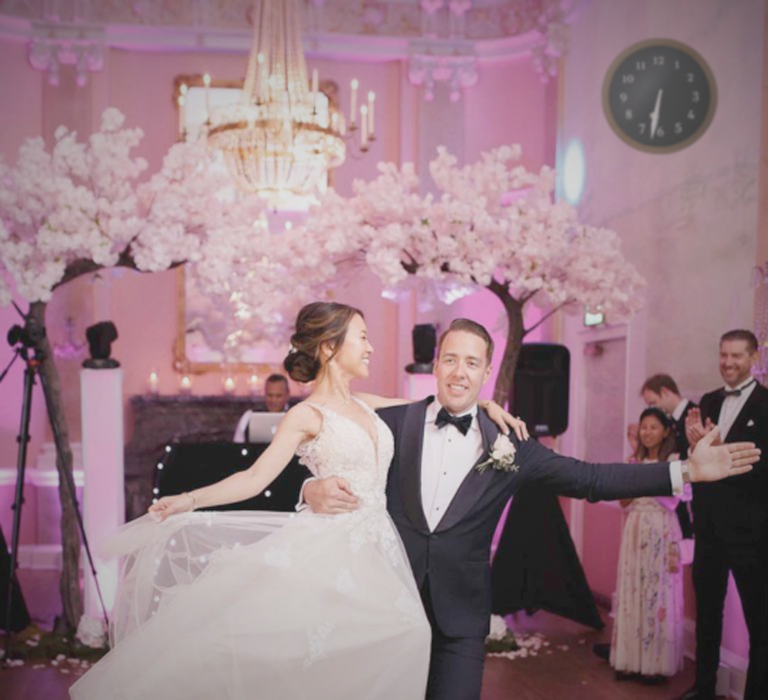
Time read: {"hour": 6, "minute": 32}
